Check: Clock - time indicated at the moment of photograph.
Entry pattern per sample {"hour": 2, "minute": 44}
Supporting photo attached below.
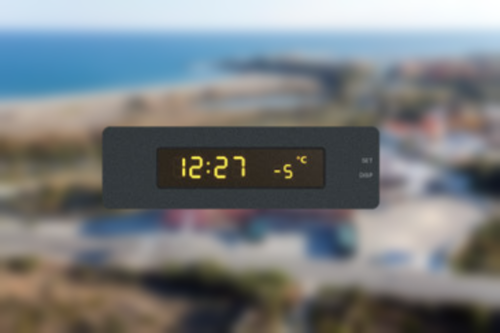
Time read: {"hour": 12, "minute": 27}
